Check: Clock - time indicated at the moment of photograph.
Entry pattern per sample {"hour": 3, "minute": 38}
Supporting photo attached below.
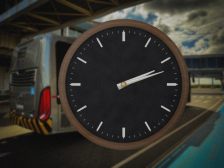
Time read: {"hour": 2, "minute": 12}
